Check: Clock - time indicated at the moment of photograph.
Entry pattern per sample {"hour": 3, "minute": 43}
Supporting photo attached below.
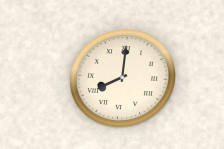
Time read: {"hour": 8, "minute": 0}
